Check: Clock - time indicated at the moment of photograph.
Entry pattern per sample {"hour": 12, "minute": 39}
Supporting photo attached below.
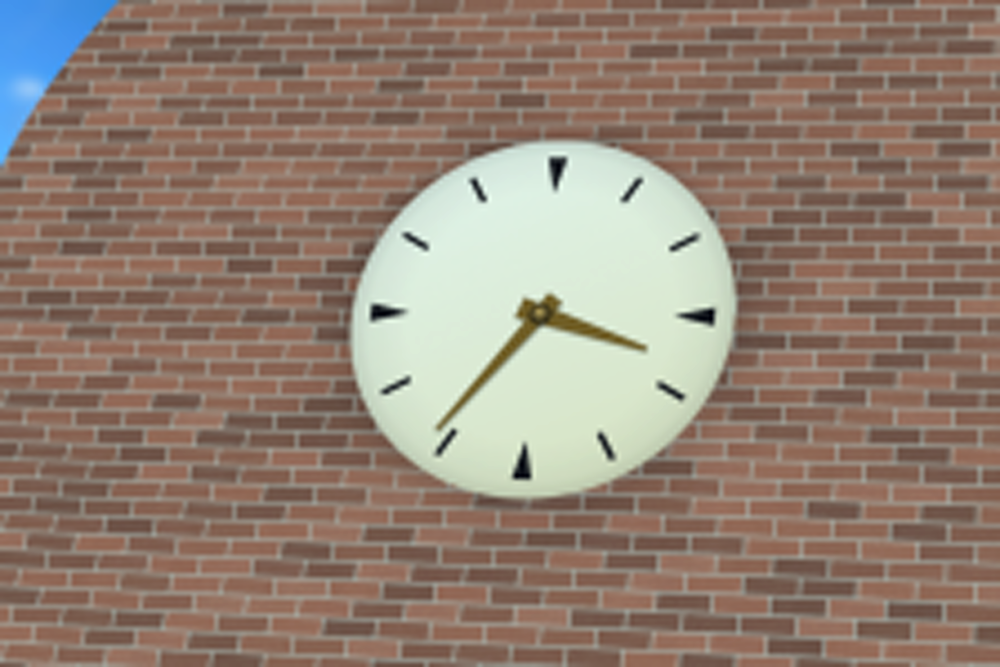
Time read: {"hour": 3, "minute": 36}
